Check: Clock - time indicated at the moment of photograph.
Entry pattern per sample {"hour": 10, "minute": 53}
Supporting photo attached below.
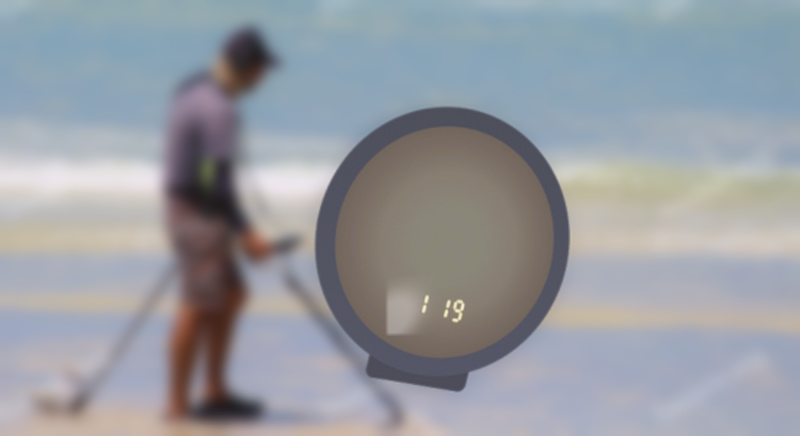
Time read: {"hour": 1, "minute": 19}
